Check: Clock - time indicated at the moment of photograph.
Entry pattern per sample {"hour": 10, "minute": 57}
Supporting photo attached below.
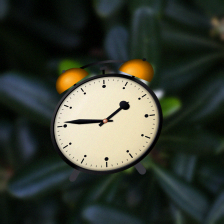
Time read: {"hour": 1, "minute": 46}
